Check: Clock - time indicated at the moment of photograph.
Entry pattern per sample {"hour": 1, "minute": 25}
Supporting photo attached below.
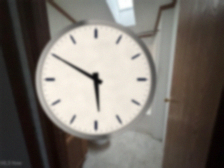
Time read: {"hour": 5, "minute": 50}
